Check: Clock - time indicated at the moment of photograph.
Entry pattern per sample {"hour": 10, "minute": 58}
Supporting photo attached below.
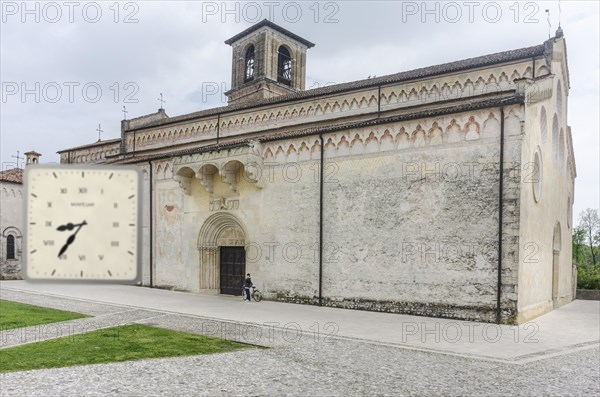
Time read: {"hour": 8, "minute": 36}
